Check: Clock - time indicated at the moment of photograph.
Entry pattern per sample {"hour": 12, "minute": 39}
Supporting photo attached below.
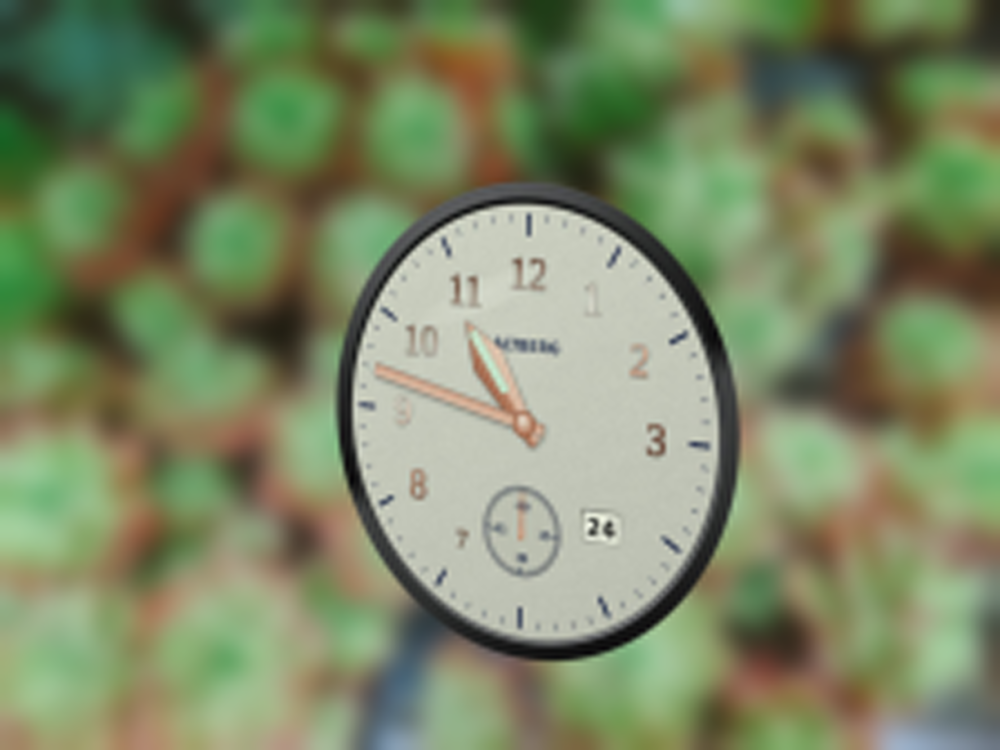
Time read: {"hour": 10, "minute": 47}
